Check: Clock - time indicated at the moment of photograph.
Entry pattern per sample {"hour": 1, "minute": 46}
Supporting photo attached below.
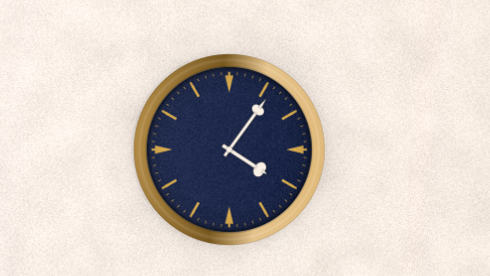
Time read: {"hour": 4, "minute": 6}
